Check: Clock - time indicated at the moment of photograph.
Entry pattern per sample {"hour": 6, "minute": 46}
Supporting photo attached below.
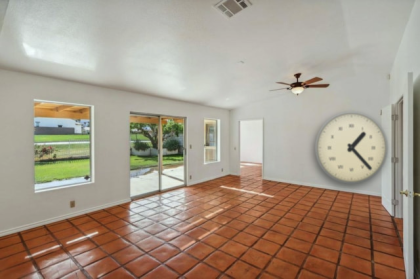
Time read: {"hour": 1, "minute": 23}
